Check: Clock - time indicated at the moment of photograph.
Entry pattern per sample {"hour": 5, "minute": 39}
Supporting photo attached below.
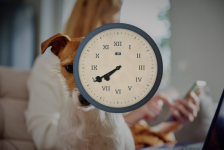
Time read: {"hour": 7, "minute": 40}
